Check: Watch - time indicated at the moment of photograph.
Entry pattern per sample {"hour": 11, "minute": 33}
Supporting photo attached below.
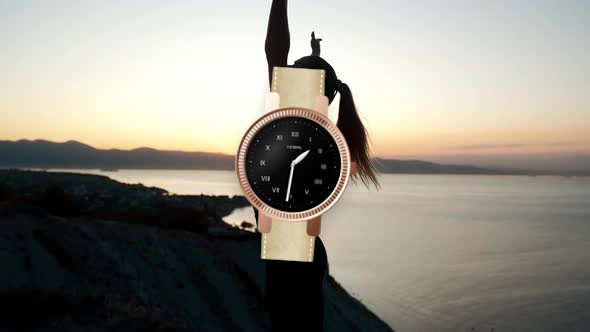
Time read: {"hour": 1, "minute": 31}
